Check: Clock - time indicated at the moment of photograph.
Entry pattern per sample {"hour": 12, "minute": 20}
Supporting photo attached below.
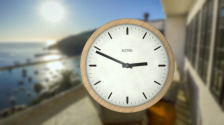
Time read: {"hour": 2, "minute": 49}
